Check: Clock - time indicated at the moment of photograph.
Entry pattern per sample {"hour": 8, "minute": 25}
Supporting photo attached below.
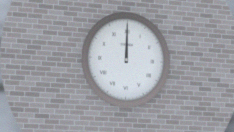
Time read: {"hour": 12, "minute": 0}
